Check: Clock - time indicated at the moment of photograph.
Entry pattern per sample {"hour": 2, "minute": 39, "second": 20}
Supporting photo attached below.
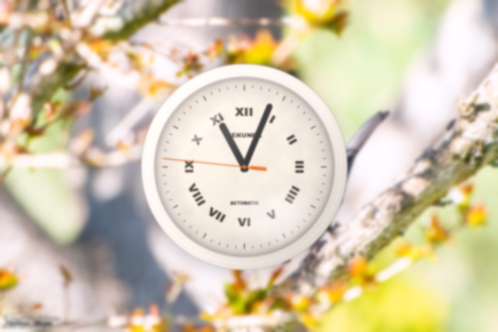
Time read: {"hour": 11, "minute": 3, "second": 46}
